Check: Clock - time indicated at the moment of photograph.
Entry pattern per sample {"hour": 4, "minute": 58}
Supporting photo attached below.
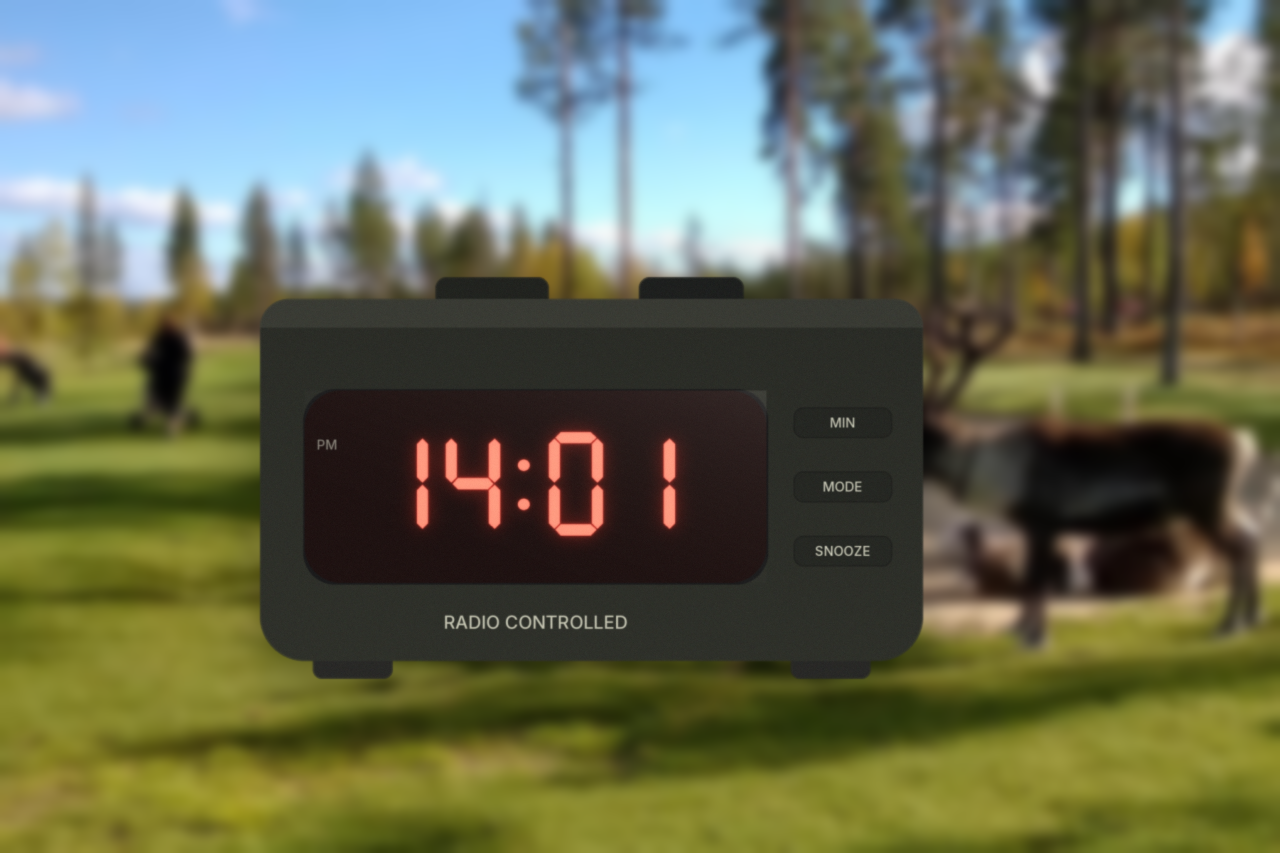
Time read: {"hour": 14, "minute": 1}
